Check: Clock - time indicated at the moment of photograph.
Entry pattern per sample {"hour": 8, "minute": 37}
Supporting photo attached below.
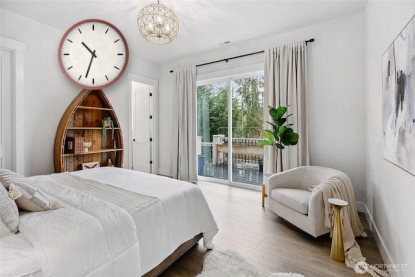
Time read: {"hour": 10, "minute": 33}
